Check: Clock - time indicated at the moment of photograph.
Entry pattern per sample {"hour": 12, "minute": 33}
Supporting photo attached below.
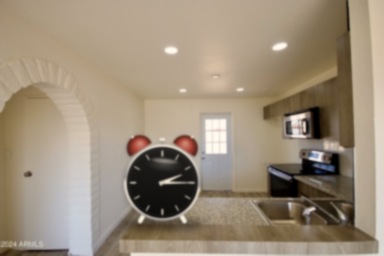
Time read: {"hour": 2, "minute": 15}
